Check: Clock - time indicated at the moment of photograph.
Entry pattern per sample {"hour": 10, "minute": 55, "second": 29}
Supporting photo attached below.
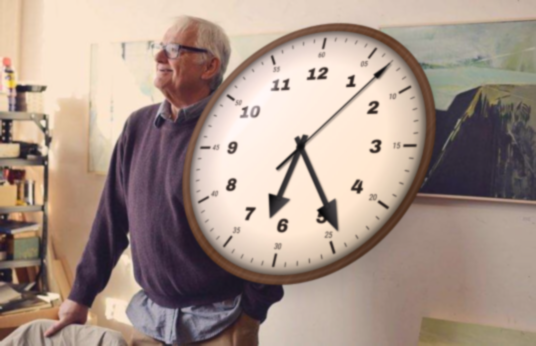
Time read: {"hour": 6, "minute": 24, "second": 7}
